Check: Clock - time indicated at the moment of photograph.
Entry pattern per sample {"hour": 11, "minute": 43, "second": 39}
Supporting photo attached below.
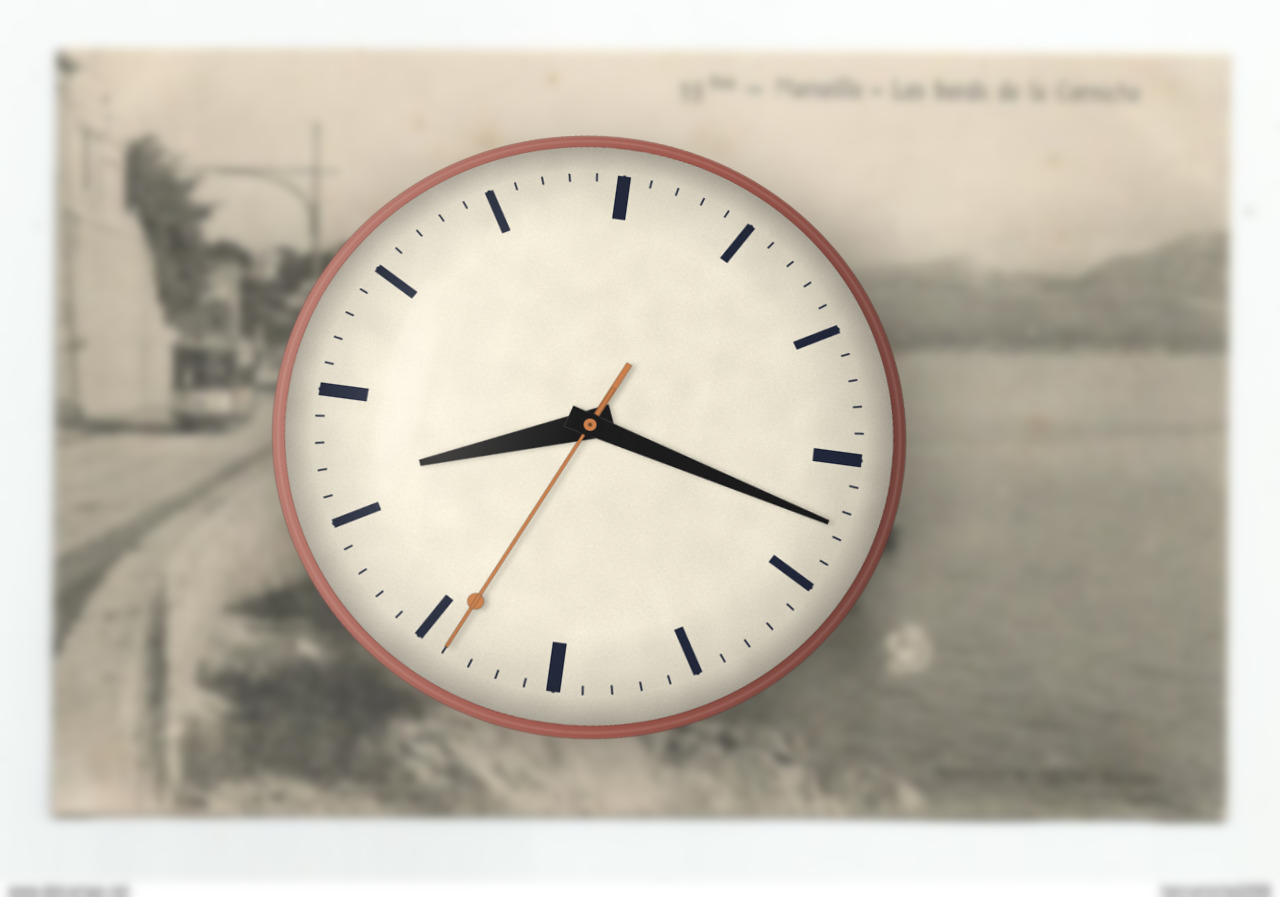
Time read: {"hour": 8, "minute": 17, "second": 34}
